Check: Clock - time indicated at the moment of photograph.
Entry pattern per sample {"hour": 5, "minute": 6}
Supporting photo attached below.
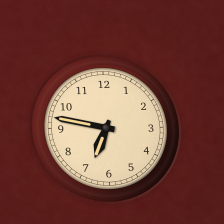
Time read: {"hour": 6, "minute": 47}
